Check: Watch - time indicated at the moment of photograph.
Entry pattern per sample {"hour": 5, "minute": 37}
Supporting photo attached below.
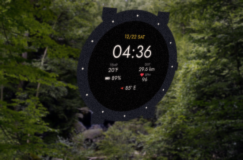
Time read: {"hour": 4, "minute": 36}
